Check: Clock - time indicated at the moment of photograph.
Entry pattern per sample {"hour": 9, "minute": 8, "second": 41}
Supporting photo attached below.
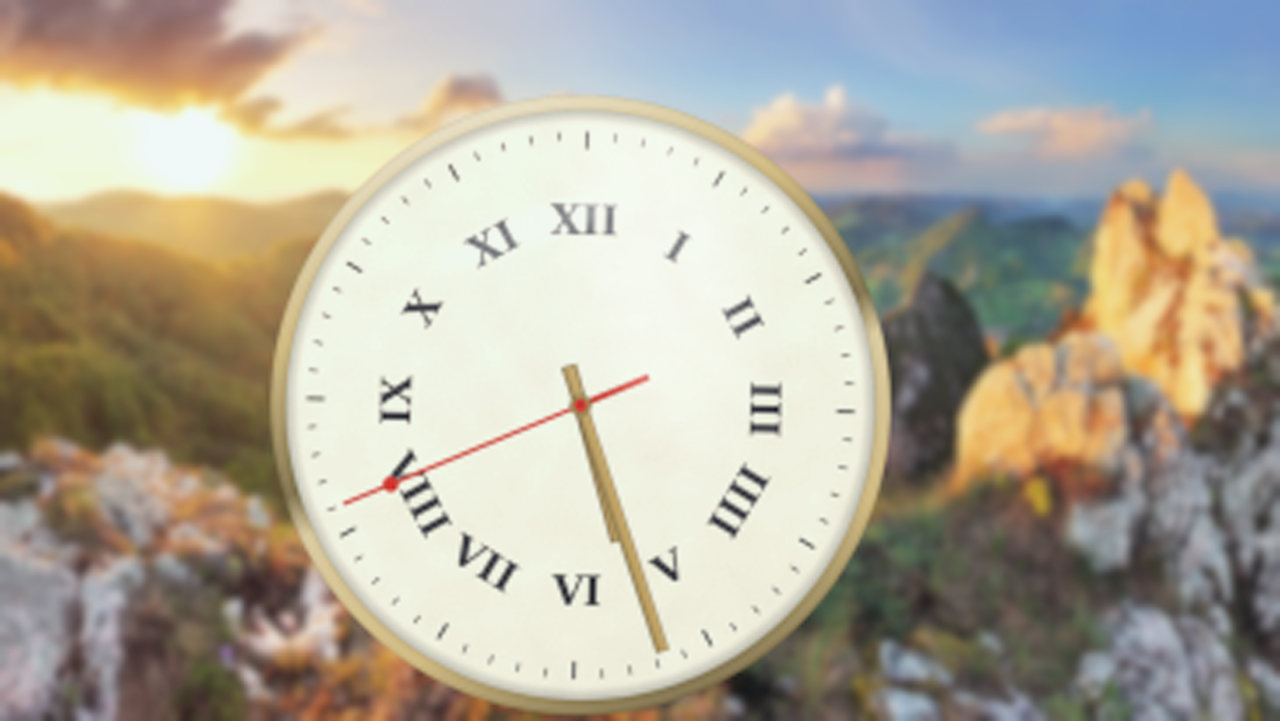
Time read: {"hour": 5, "minute": 26, "second": 41}
